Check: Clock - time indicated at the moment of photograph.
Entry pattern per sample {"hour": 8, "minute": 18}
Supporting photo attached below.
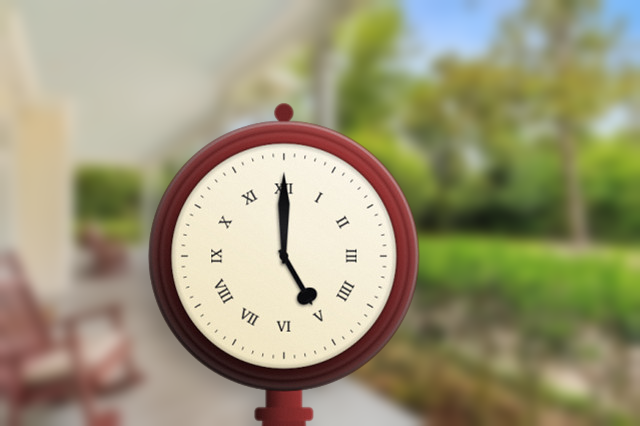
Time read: {"hour": 5, "minute": 0}
